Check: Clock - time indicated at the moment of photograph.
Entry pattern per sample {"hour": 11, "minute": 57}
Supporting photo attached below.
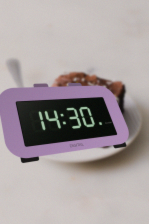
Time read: {"hour": 14, "minute": 30}
